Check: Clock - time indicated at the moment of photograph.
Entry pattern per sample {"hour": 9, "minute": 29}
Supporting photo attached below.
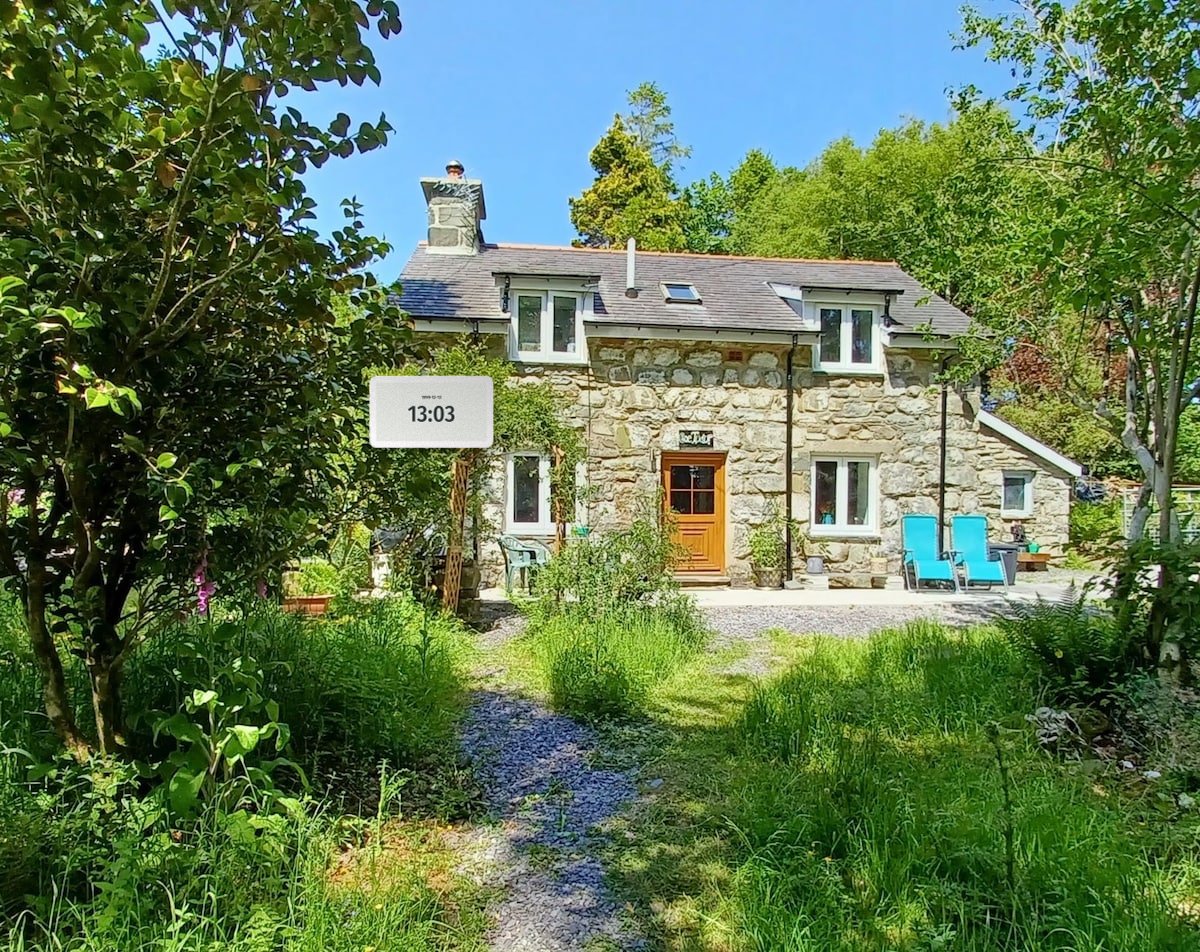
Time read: {"hour": 13, "minute": 3}
